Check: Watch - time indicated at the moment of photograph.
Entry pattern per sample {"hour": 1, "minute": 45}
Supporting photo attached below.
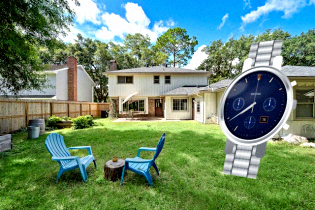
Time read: {"hour": 7, "minute": 39}
